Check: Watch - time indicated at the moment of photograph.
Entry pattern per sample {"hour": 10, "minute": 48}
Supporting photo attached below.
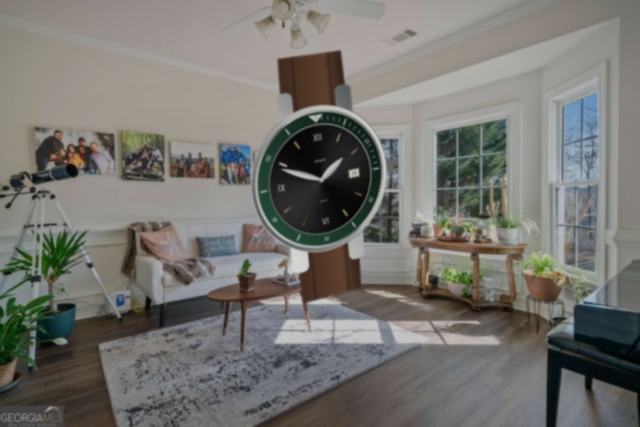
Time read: {"hour": 1, "minute": 49}
